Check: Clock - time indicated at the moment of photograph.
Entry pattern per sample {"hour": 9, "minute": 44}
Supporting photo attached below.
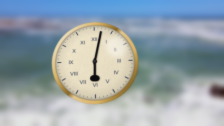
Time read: {"hour": 6, "minute": 2}
